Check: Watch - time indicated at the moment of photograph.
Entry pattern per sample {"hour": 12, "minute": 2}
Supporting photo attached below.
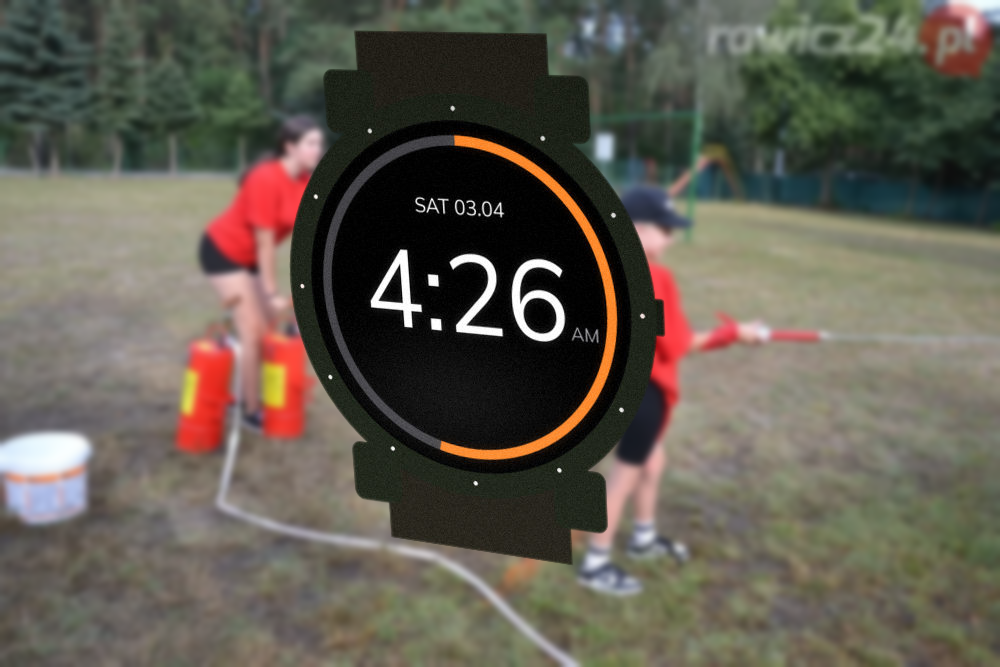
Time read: {"hour": 4, "minute": 26}
